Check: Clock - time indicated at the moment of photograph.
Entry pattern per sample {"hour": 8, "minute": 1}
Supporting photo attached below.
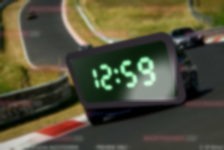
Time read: {"hour": 12, "minute": 59}
